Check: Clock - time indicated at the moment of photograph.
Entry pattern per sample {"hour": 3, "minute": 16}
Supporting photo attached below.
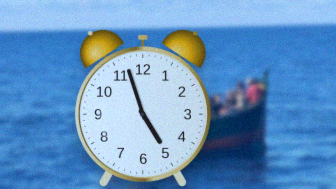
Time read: {"hour": 4, "minute": 57}
